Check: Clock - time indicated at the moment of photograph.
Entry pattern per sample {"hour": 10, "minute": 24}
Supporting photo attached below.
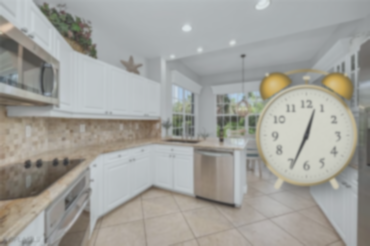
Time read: {"hour": 12, "minute": 34}
